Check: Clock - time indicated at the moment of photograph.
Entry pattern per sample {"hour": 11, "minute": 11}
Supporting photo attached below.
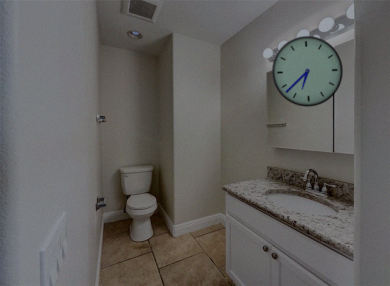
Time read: {"hour": 6, "minute": 38}
